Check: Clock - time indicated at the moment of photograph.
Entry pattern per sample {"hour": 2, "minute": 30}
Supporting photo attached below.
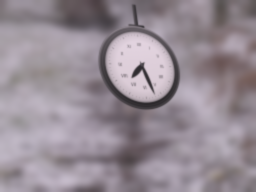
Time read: {"hour": 7, "minute": 27}
